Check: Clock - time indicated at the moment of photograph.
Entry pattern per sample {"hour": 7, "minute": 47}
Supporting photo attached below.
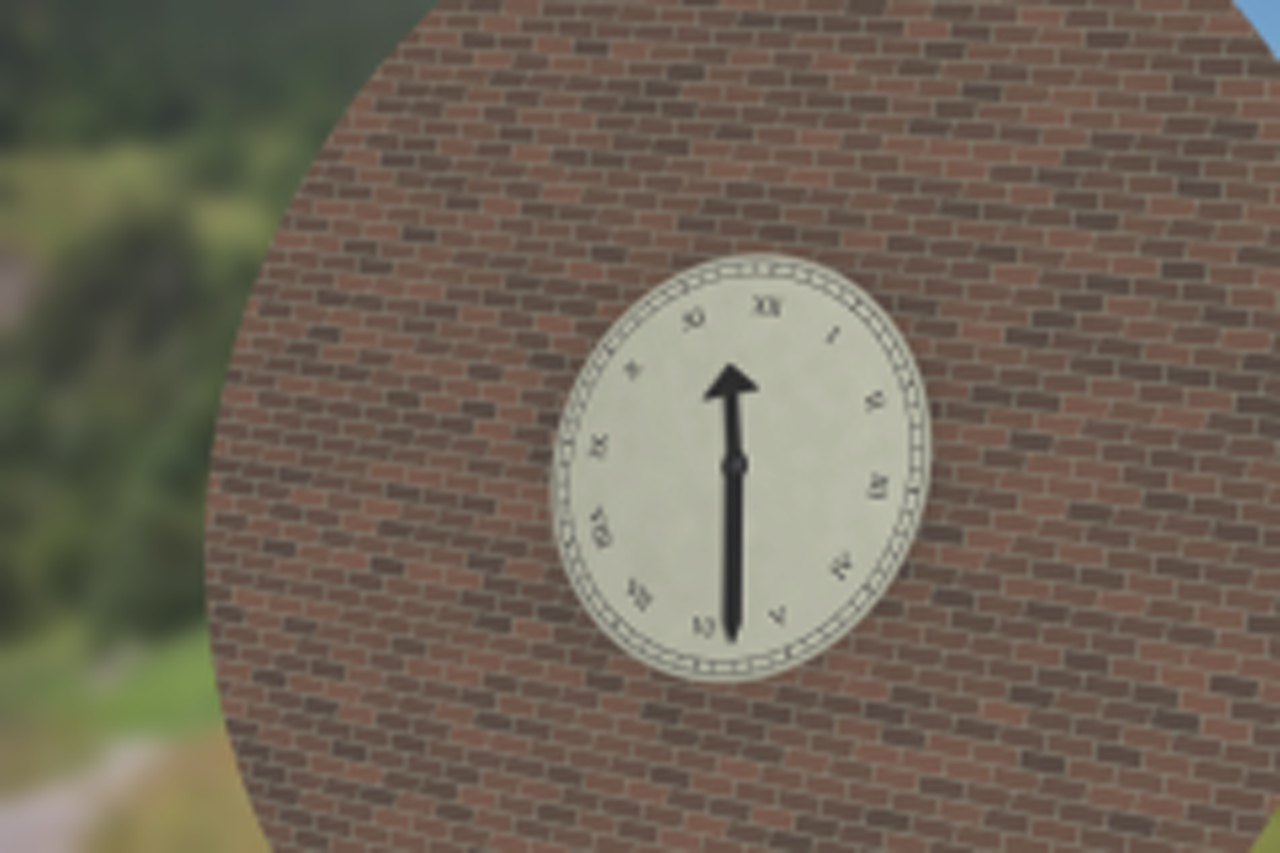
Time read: {"hour": 11, "minute": 28}
